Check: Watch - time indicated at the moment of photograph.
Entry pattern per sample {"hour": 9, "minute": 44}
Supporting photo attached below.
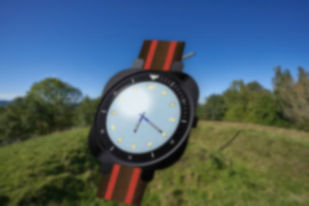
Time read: {"hour": 6, "minute": 20}
